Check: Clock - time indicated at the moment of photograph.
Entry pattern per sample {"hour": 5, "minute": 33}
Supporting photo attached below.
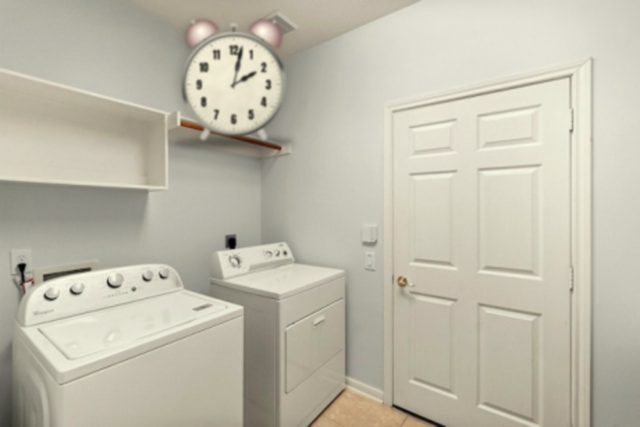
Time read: {"hour": 2, "minute": 2}
